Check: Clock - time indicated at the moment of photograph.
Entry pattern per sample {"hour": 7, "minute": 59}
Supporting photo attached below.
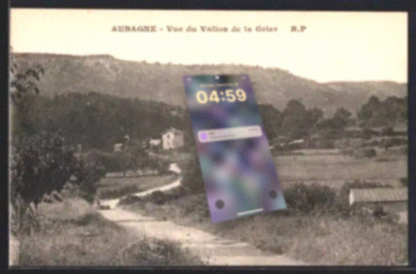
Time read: {"hour": 4, "minute": 59}
